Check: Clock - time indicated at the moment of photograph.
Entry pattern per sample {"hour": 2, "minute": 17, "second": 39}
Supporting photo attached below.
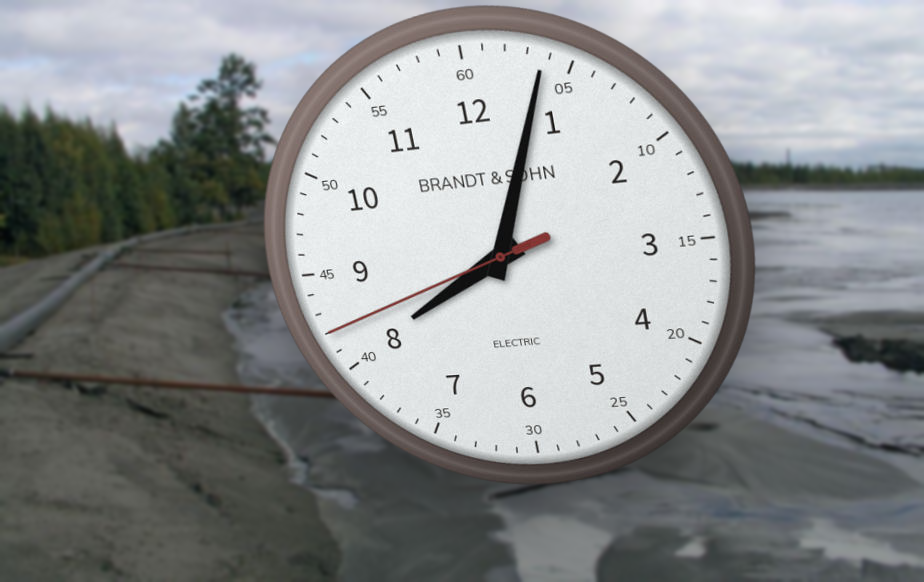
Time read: {"hour": 8, "minute": 3, "second": 42}
